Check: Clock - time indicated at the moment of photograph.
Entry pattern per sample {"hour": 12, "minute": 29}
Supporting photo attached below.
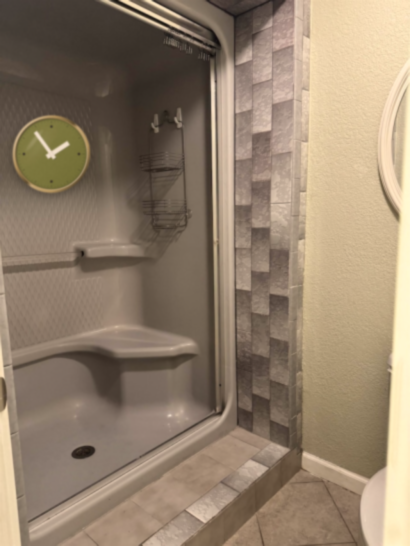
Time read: {"hour": 1, "minute": 54}
